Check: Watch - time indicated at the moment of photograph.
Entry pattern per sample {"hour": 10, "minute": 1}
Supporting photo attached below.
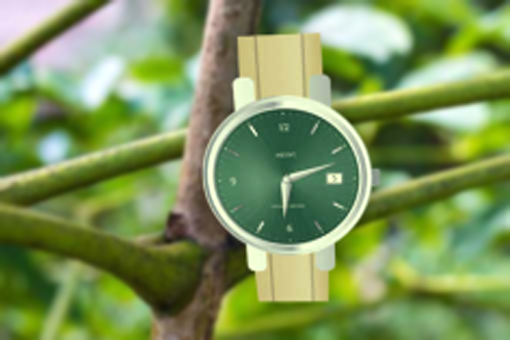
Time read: {"hour": 6, "minute": 12}
